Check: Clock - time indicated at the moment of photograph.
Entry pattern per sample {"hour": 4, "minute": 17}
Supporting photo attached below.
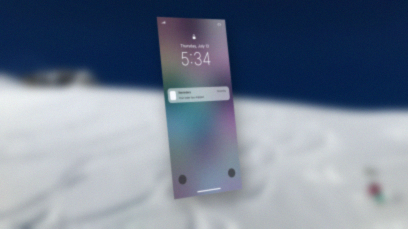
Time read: {"hour": 5, "minute": 34}
